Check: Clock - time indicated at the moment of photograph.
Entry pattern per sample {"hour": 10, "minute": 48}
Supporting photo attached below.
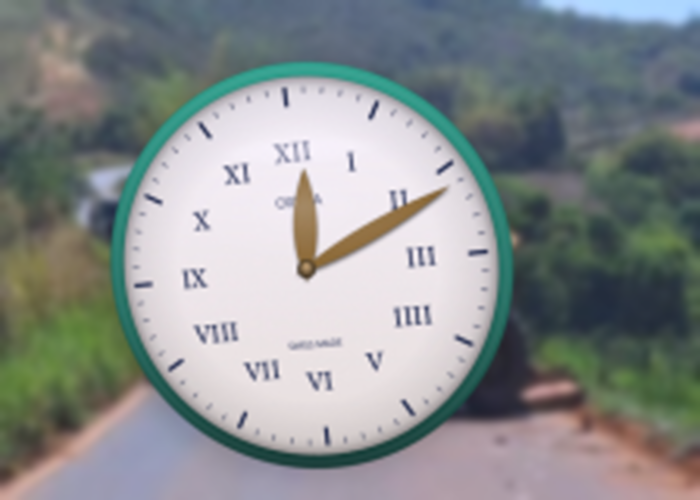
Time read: {"hour": 12, "minute": 11}
